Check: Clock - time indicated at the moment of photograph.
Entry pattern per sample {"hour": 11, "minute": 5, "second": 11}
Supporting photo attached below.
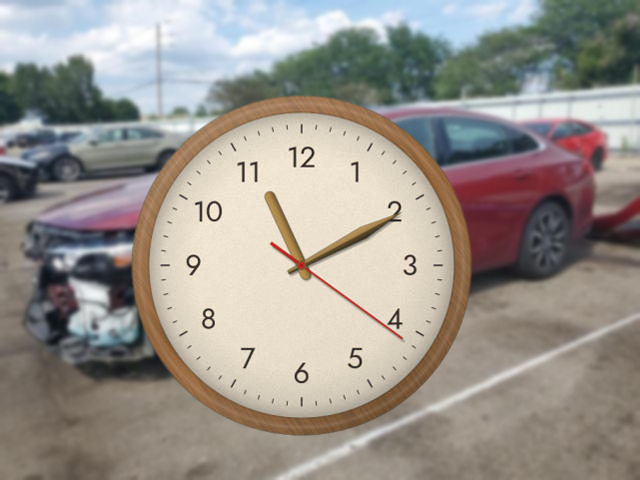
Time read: {"hour": 11, "minute": 10, "second": 21}
